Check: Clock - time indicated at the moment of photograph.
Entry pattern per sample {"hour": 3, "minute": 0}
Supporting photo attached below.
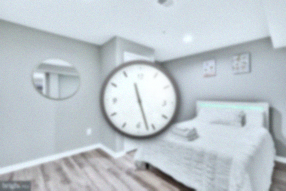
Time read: {"hour": 11, "minute": 27}
